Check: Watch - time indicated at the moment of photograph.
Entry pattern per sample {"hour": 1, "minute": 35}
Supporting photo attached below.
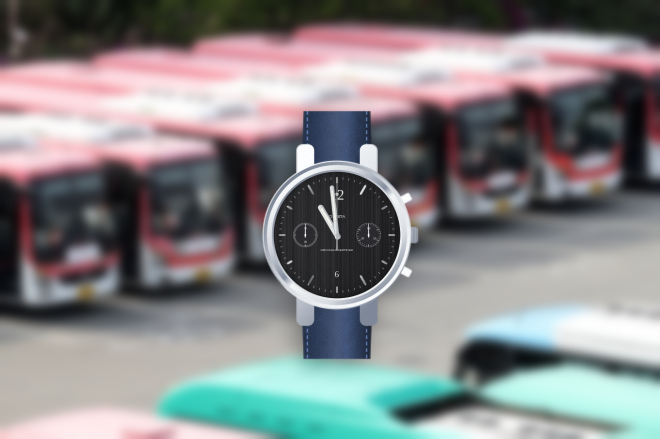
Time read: {"hour": 10, "minute": 59}
